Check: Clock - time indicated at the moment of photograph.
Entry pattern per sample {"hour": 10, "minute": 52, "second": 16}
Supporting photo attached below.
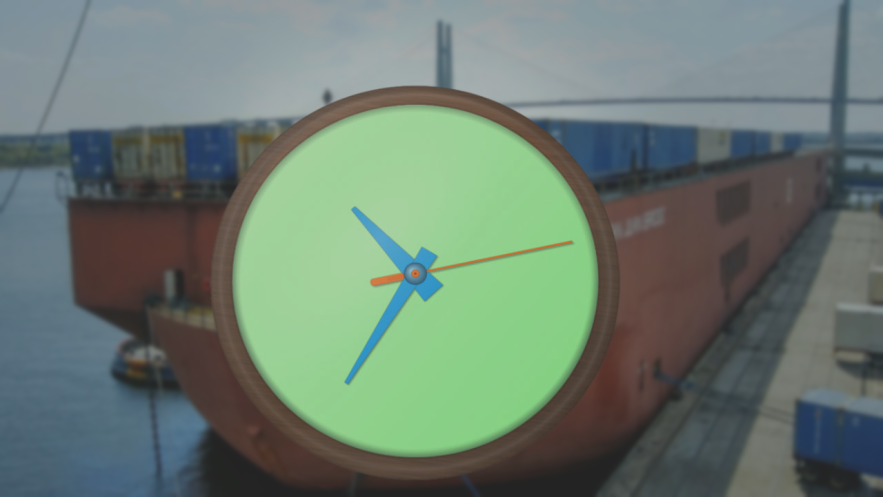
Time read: {"hour": 10, "minute": 35, "second": 13}
